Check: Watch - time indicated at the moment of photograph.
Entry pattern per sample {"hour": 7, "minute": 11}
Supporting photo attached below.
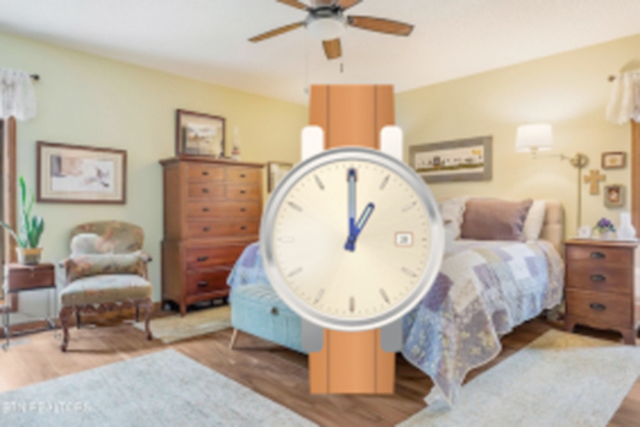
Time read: {"hour": 1, "minute": 0}
